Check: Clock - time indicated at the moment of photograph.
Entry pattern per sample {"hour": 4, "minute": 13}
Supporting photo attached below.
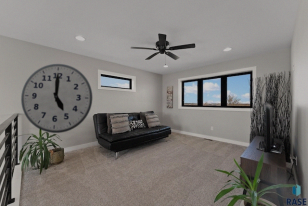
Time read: {"hour": 5, "minute": 0}
